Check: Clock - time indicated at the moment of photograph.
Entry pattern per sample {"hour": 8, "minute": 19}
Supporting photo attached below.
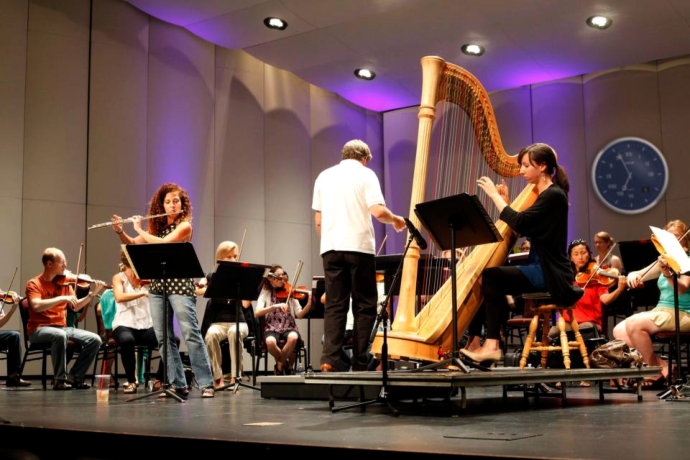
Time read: {"hour": 6, "minute": 56}
